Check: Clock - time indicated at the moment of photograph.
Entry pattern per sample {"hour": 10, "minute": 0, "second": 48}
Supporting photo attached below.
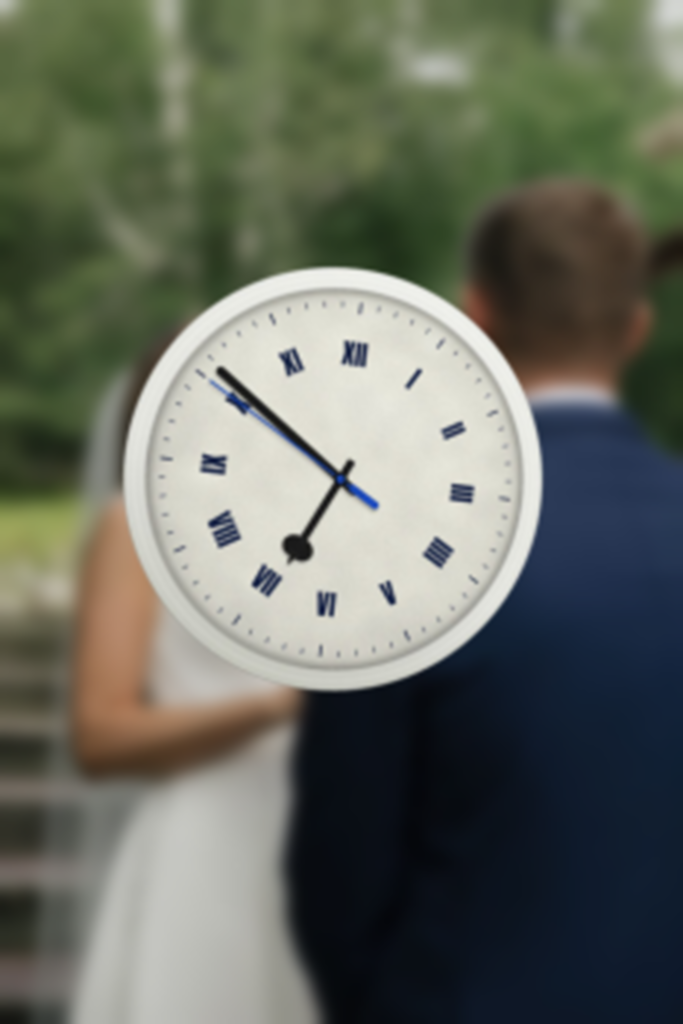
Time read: {"hour": 6, "minute": 50, "second": 50}
